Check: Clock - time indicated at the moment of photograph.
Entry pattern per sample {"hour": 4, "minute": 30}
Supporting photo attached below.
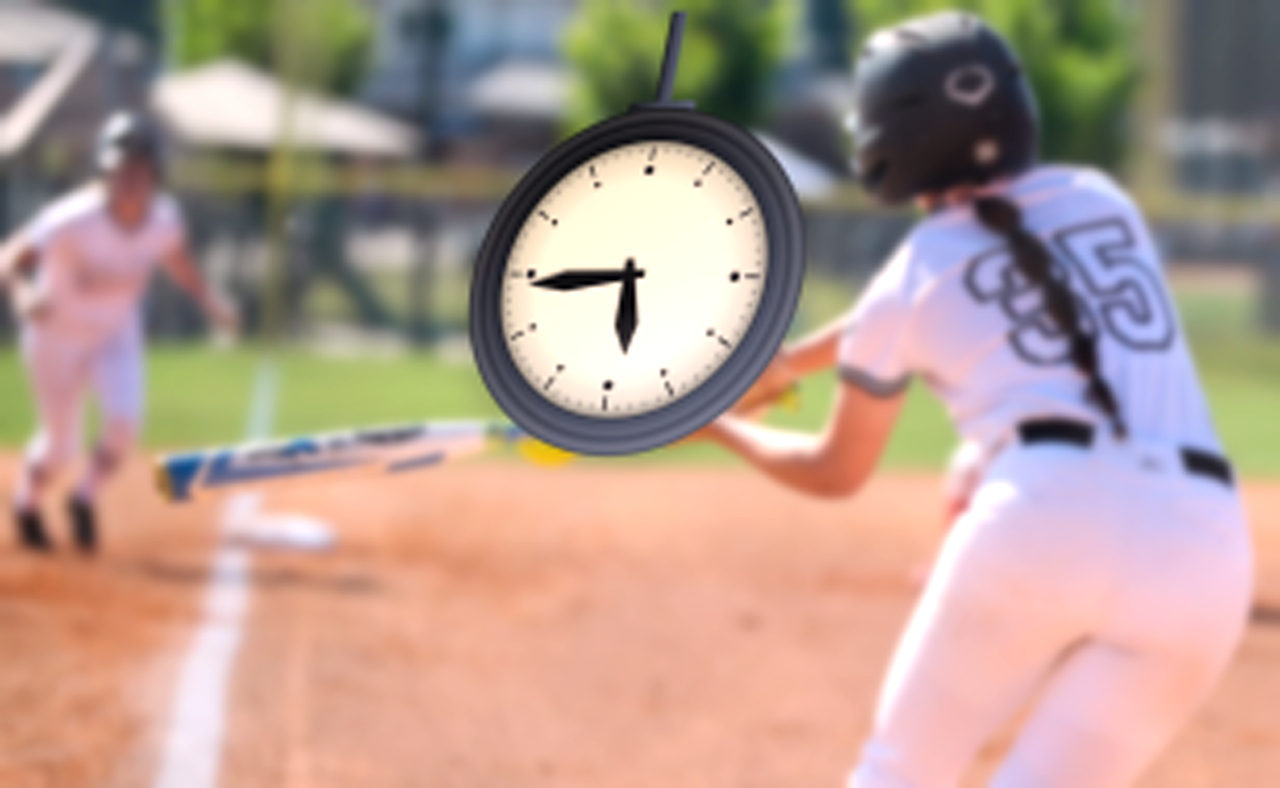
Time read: {"hour": 5, "minute": 44}
